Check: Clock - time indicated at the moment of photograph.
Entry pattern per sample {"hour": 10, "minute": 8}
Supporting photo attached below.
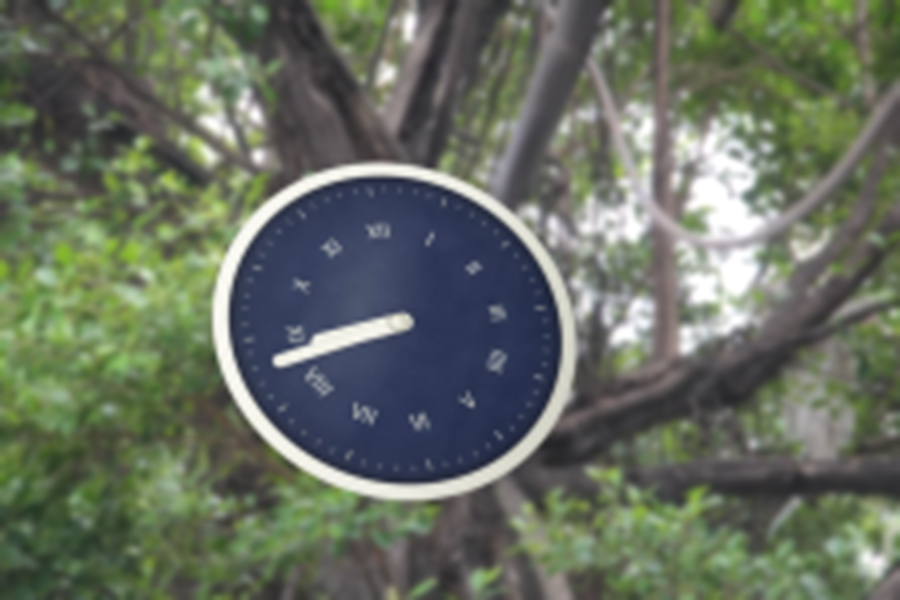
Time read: {"hour": 8, "minute": 43}
